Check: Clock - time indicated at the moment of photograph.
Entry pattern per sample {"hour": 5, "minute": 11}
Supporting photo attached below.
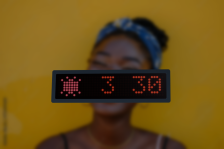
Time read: {"hour": 3, "minute": 30}
